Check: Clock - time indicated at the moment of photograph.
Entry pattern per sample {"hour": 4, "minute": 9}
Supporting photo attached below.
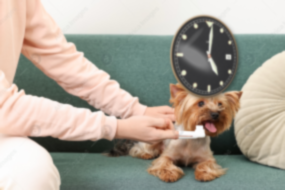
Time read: {"hour": 5, "minute": 1}
